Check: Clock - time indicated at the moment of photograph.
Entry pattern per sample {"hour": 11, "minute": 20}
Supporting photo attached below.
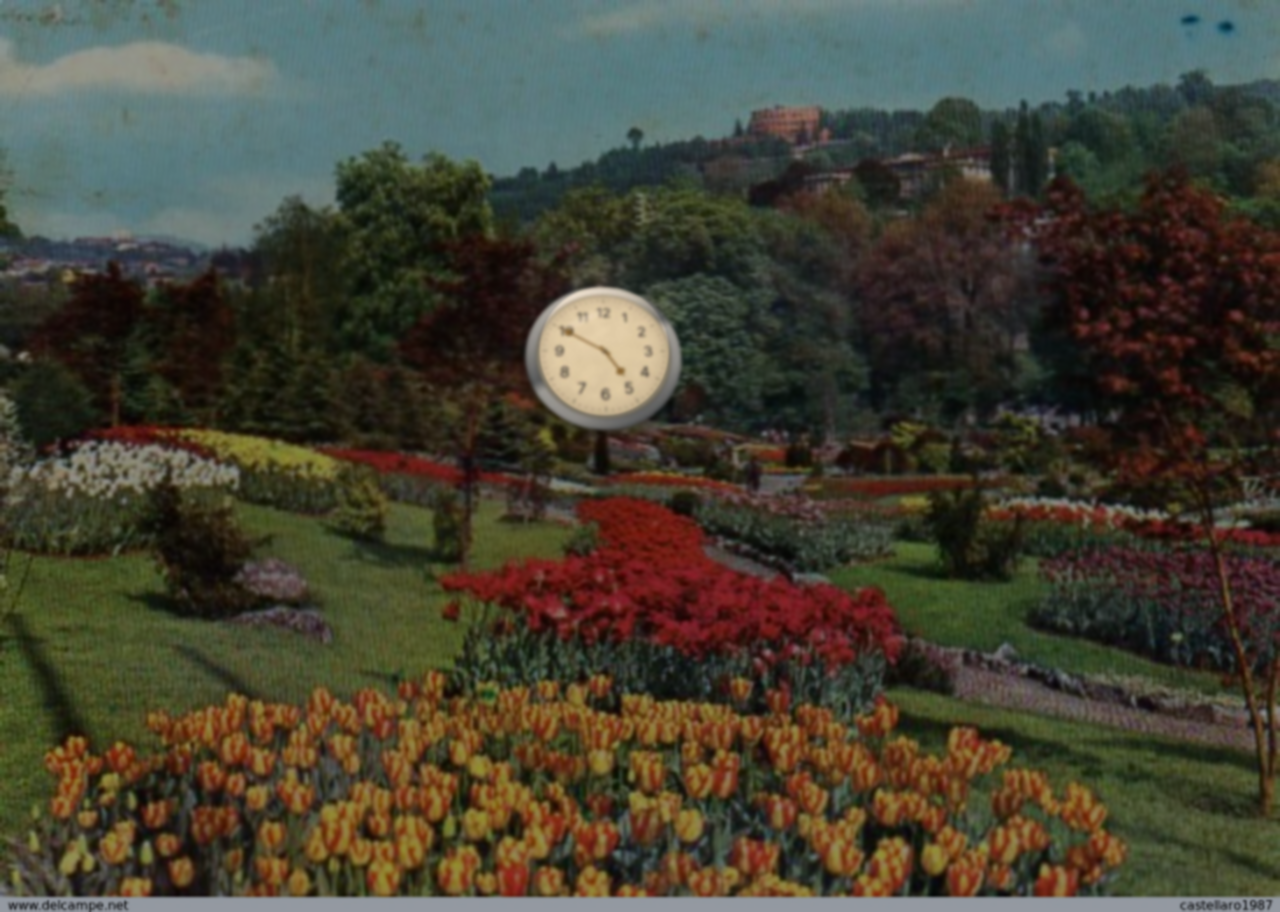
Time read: {"hour": 4, "minute": 50}
